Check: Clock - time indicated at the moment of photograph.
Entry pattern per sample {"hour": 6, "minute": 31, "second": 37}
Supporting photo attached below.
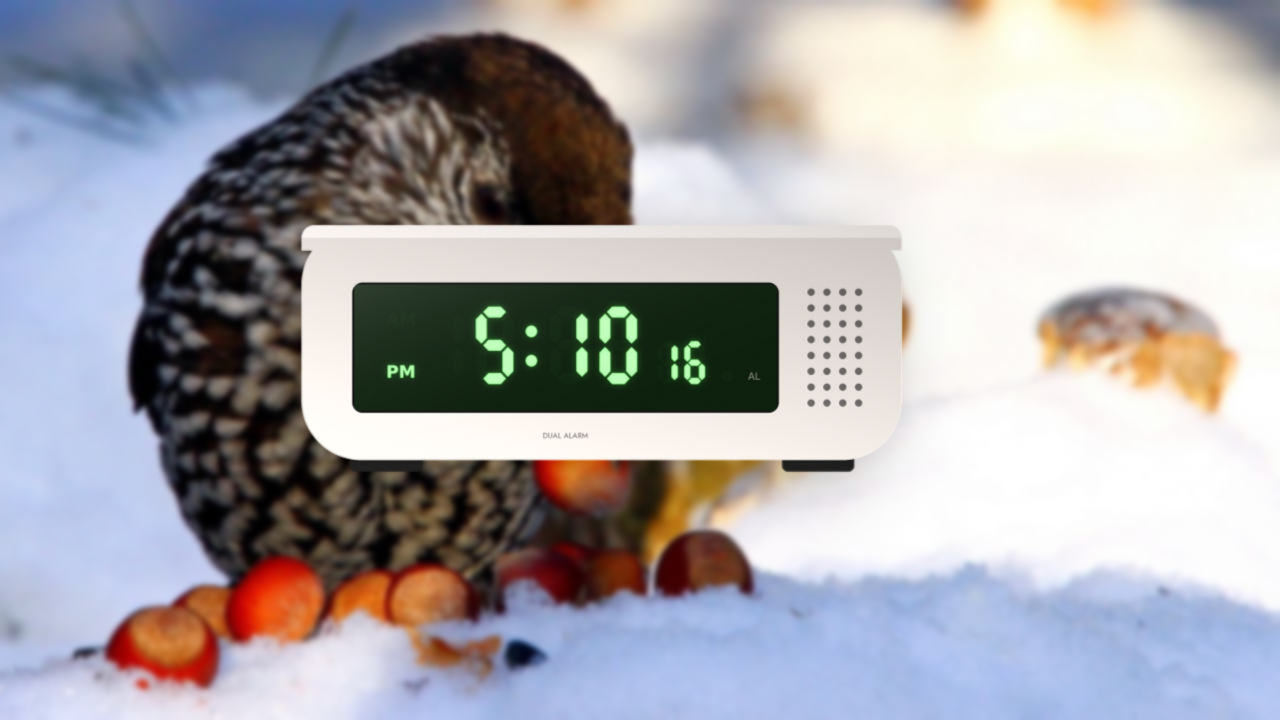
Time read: {"hour": 5, "minute": 10, "second": 16}
